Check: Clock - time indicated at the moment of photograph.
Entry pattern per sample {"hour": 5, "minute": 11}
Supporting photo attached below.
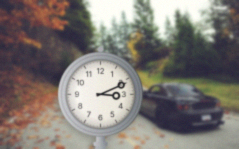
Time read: {"hour": 3, "minute": 11}
